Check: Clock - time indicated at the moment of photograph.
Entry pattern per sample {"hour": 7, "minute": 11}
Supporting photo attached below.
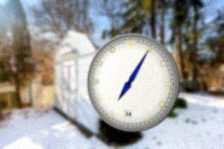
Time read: {"hour": 7, "minute": 5}
